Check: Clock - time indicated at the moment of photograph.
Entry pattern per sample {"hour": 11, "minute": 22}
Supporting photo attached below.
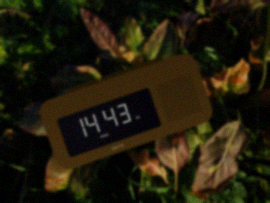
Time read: {"hour": 14, "minute": 43}
